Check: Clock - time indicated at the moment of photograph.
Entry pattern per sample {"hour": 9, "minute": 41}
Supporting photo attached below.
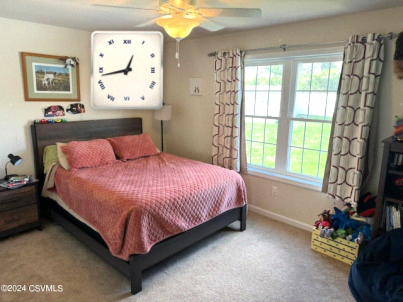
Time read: {"hour": 12, "minute": 43}
